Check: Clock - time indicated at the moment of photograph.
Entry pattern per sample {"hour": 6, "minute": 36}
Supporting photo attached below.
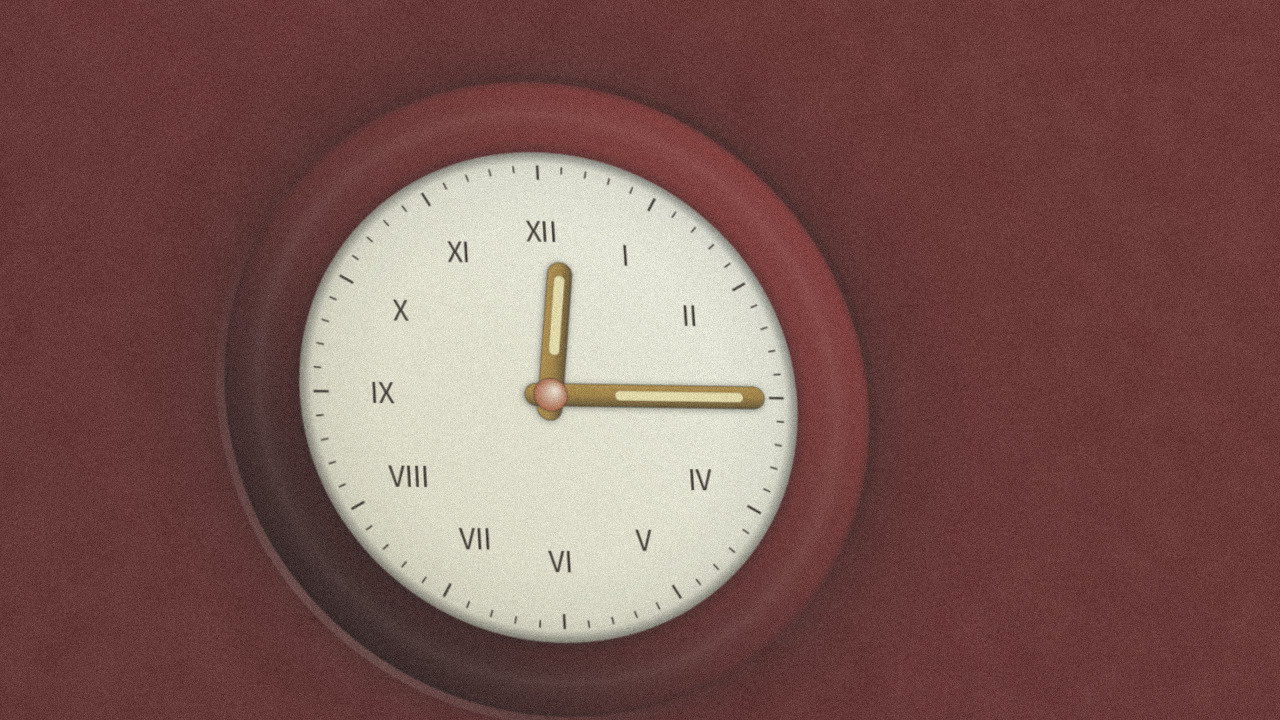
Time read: {"hour": 12, "minute": 15}
